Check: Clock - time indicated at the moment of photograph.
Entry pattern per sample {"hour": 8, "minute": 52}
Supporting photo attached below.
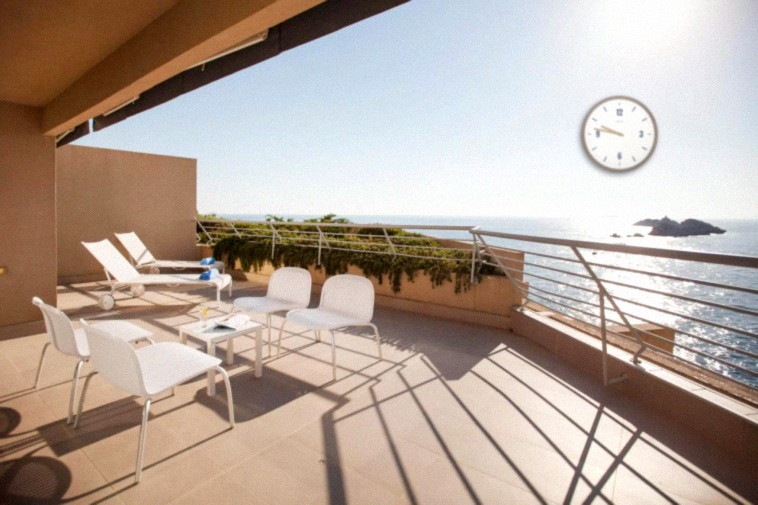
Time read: {"hour": 9, "minute": 47}
